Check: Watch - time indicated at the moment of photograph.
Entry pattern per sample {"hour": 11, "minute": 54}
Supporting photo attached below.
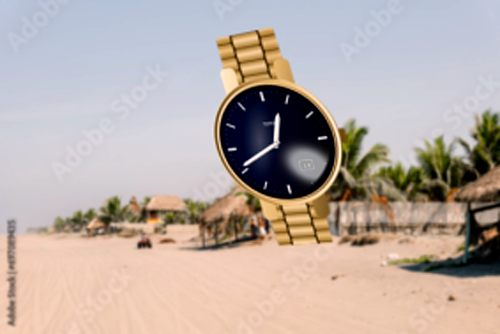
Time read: {"hour": 12, "minute": 41}
